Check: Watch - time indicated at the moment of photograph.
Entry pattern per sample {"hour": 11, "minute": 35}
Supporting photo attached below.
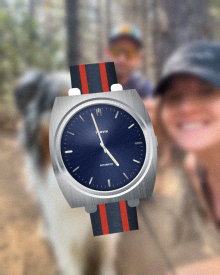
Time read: {"hour": 4, "minute": 58}
